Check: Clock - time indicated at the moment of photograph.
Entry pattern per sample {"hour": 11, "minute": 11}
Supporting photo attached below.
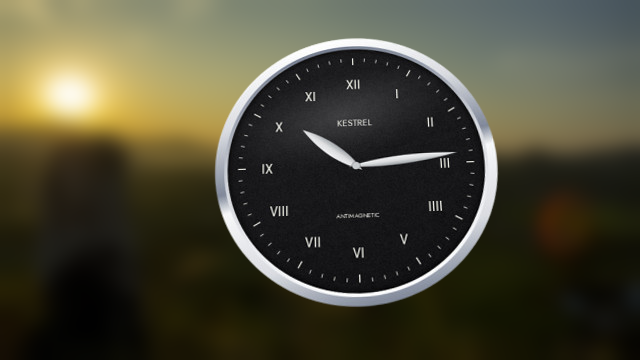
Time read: {"hour": 10, "minute": 14}
